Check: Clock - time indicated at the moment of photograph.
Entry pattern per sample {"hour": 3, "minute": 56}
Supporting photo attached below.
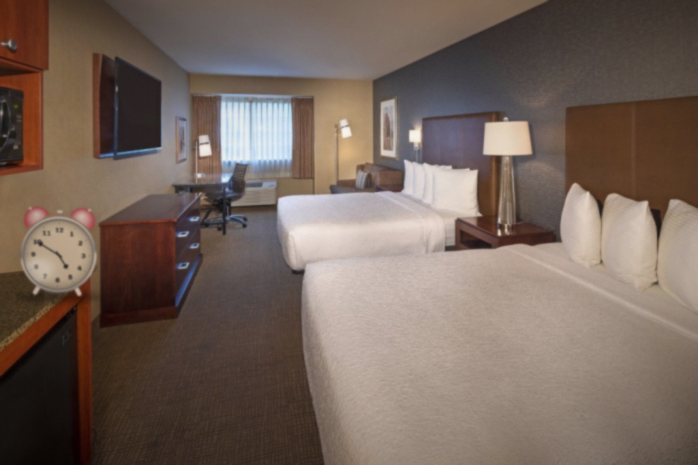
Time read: {"hour": 4, "minute": 50}
